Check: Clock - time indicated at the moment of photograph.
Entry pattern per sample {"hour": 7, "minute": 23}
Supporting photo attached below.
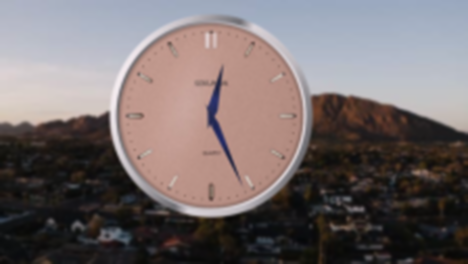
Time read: {"hour": 12, "minute": 26}
